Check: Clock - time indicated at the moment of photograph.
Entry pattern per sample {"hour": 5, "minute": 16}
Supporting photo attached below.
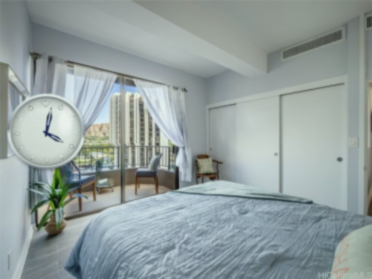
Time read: {"hour": 4, "minute": 2}
